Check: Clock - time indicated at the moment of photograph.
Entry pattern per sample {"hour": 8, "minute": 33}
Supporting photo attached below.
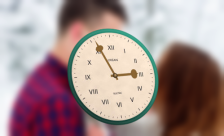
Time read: {"hour": 2, "minute": 56}
